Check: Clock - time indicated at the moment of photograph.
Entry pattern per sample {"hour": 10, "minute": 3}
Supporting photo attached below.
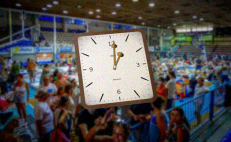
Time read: {"hour": 1, "minute": 1}
